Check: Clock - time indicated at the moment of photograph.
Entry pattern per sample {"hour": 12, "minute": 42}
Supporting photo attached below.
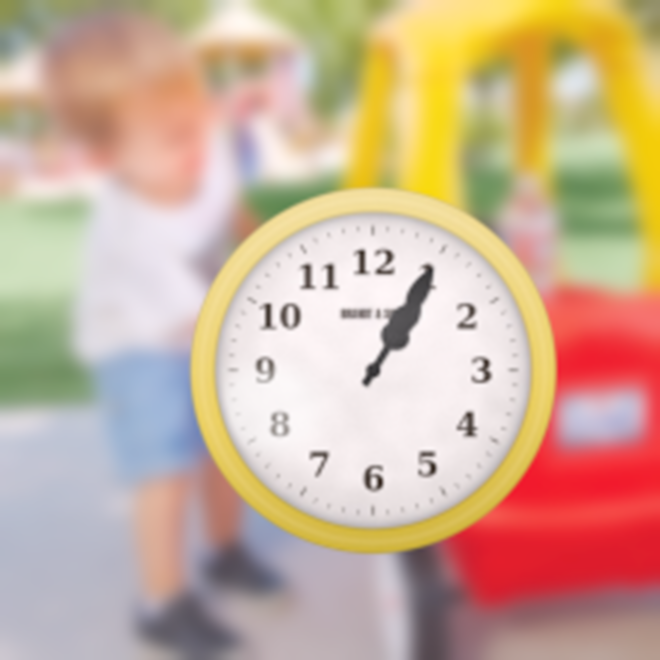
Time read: {"hour": 1, "minute": 5}
